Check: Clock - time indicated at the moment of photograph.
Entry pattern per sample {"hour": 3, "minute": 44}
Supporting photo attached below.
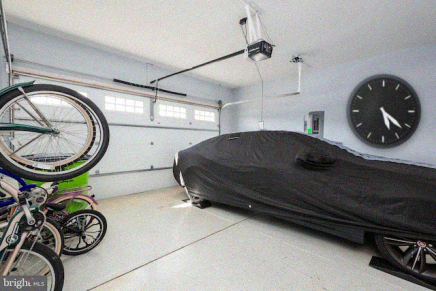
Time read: {"hour": 5, "minute": 22}
